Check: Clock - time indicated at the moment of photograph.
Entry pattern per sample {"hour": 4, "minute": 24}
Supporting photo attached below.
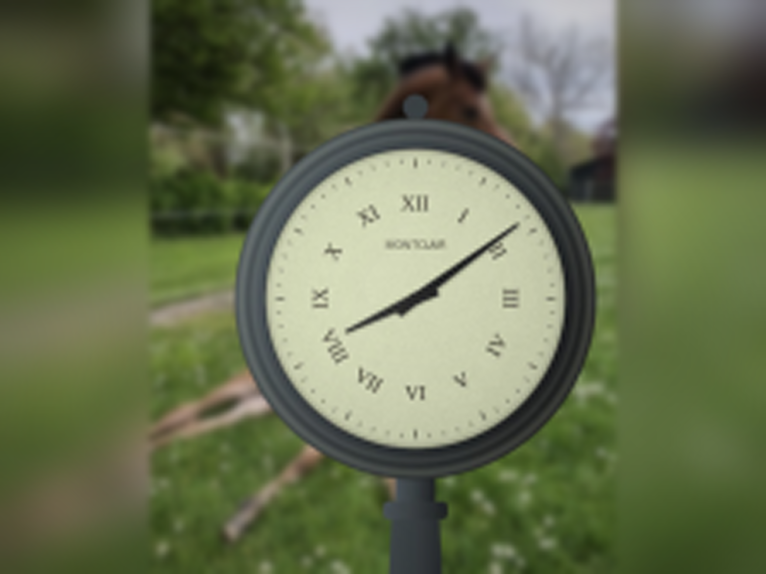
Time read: {"hour": 8, "minute": 9}
